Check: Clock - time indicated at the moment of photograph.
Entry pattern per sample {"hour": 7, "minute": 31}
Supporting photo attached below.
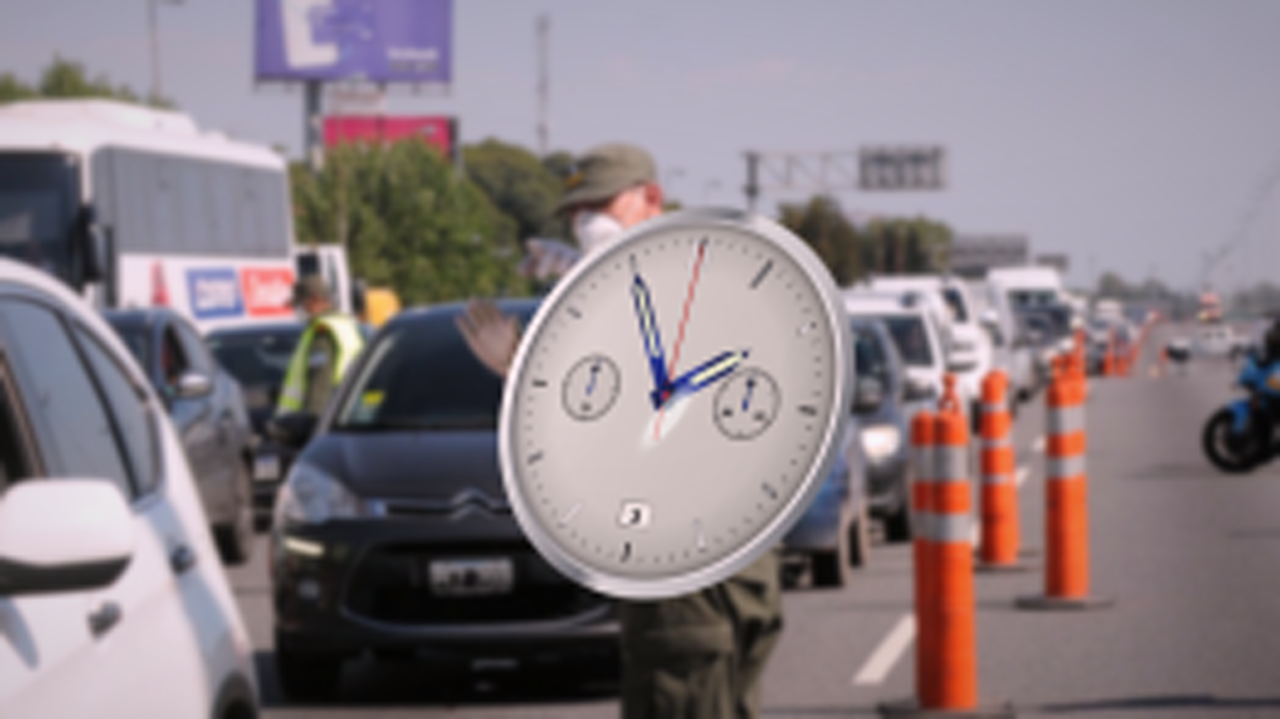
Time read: {"hour": 1, "minute": 55}
